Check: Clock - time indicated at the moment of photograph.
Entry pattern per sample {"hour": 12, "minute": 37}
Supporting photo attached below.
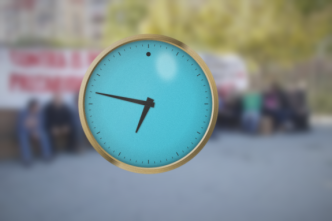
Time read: {"hour": 6, "minute": 47}
